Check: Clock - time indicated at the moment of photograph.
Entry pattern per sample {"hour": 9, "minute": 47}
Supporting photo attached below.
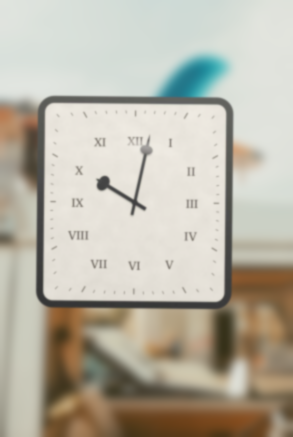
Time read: {"hour": 10, "minute": 2}
